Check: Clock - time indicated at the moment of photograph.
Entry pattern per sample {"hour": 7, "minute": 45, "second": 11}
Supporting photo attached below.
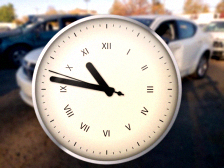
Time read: {"hour": 10, "minute": 46, "second": 48}
